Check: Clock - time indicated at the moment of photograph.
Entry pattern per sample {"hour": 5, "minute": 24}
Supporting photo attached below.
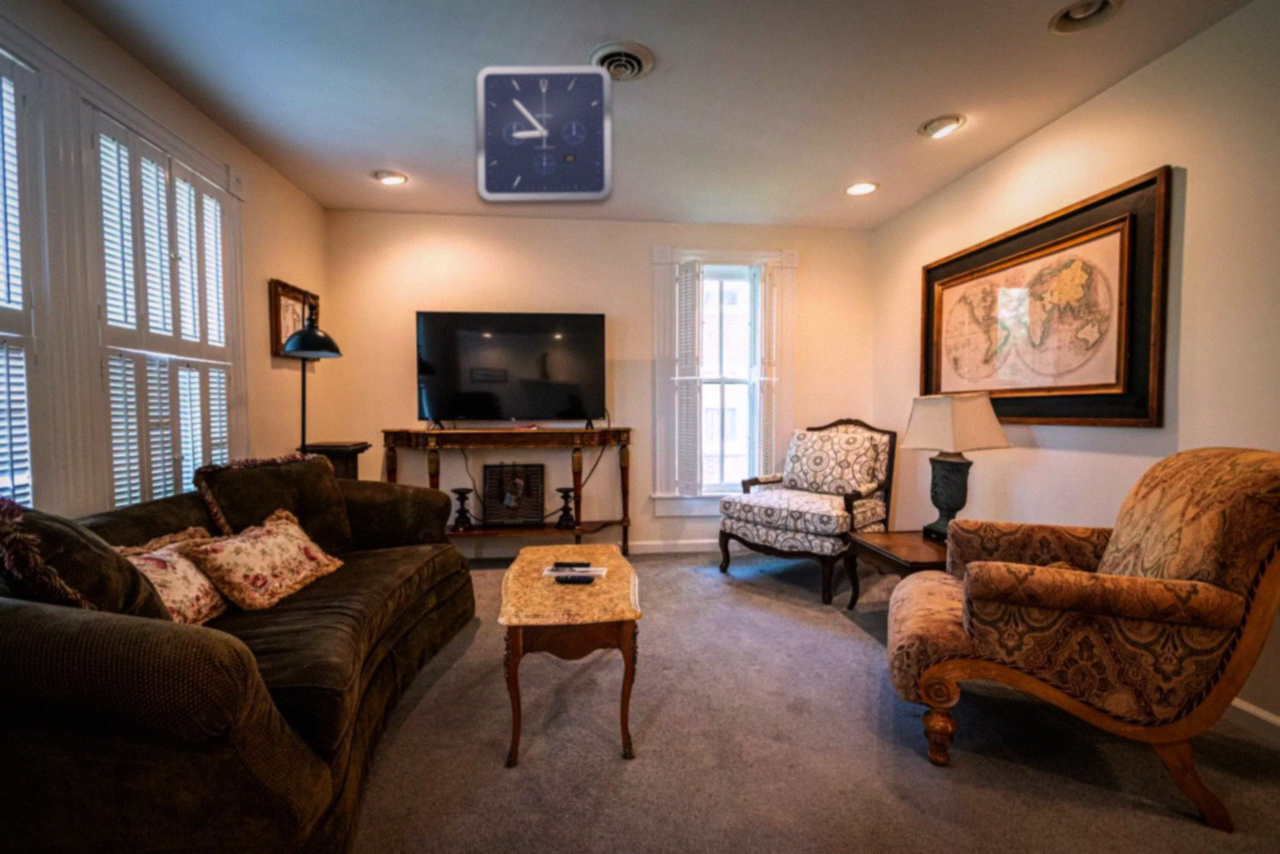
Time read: {"hour": 8, "minute": 53}
